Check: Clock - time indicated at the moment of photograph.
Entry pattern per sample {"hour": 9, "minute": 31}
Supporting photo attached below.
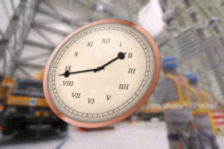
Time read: {"hour": 1, "minute": 43}
